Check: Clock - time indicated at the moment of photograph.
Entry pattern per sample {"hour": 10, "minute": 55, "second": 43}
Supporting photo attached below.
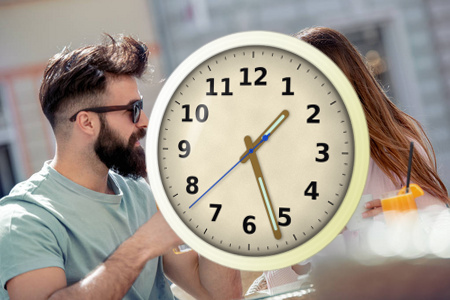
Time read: {"hour": 1, "minute": 26, "second": 38}
